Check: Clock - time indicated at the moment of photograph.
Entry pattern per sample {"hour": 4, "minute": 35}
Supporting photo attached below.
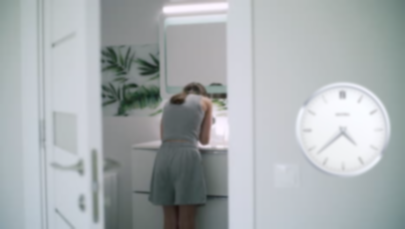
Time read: {"hour": 4, "minute": 38}
